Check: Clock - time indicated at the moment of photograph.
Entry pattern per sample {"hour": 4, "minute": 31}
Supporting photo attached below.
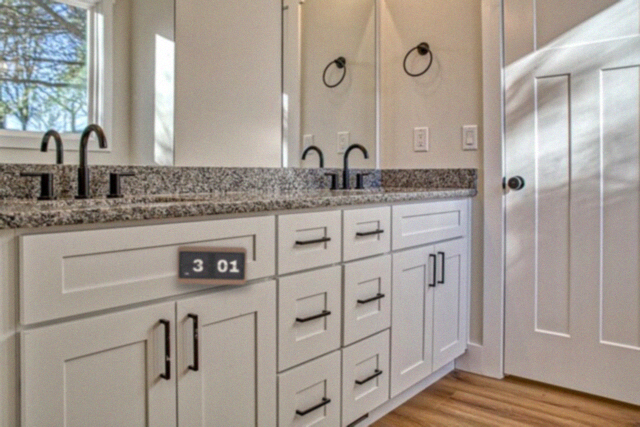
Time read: {"hour": 3, "minute": 1}
